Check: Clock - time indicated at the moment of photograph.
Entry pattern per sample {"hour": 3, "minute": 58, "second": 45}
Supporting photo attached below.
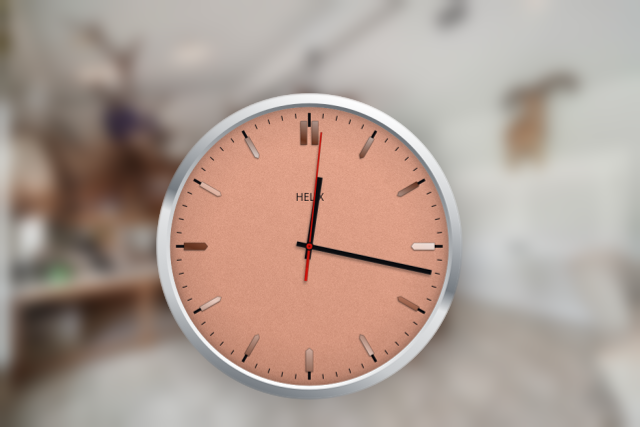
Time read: {"hour": 12, "minute": 17, "second": 1}
